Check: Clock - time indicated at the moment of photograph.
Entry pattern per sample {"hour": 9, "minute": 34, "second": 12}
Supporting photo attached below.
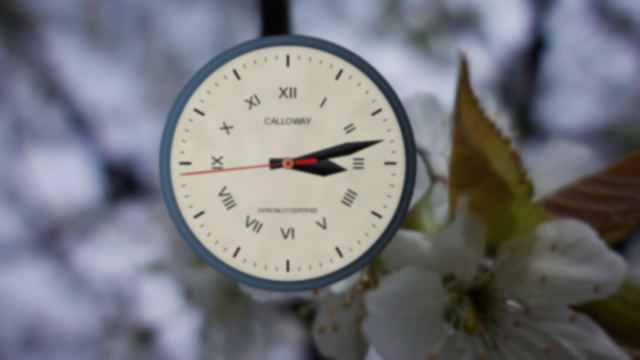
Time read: {"hour": 3, "minute": 12, "second": 44}
